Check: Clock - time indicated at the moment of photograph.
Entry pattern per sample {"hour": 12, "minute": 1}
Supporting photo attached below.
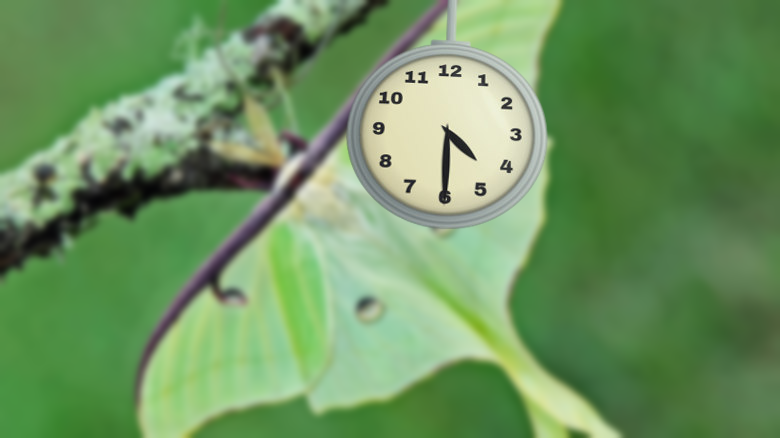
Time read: {"hour": 4, "minute": 30}
